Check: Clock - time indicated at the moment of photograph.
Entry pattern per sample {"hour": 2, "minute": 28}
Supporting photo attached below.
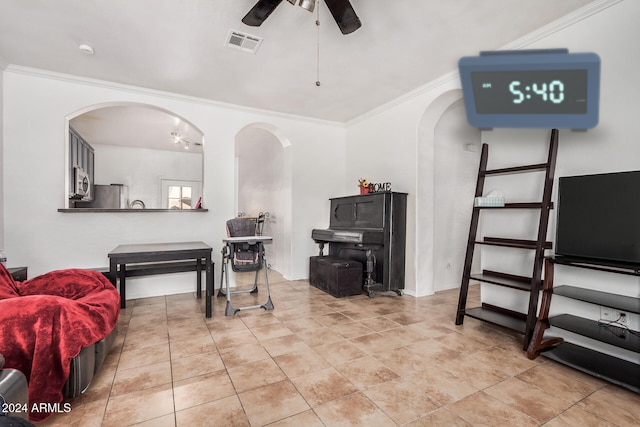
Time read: {"hour": 5, "minute": 40}
